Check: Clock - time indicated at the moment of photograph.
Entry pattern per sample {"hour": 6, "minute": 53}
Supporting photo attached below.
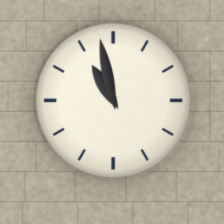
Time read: {"hour": 10, "minute": 58}
